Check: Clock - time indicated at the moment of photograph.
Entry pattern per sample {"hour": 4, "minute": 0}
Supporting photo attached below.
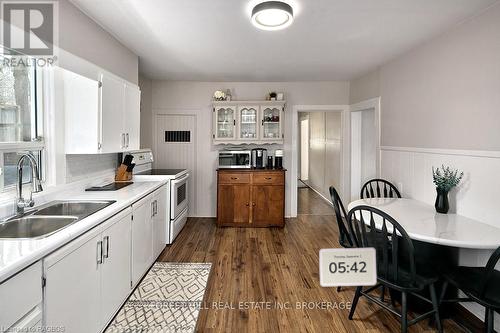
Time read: {"hour": 5, "minute": 42}
